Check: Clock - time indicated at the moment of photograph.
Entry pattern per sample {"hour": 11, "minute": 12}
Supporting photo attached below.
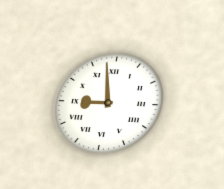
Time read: {"hour": 8, "minute": 58}
